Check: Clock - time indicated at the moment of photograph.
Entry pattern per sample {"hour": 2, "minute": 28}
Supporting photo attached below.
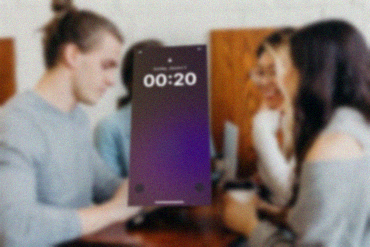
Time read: {"hour": 0, "minute": 20}
